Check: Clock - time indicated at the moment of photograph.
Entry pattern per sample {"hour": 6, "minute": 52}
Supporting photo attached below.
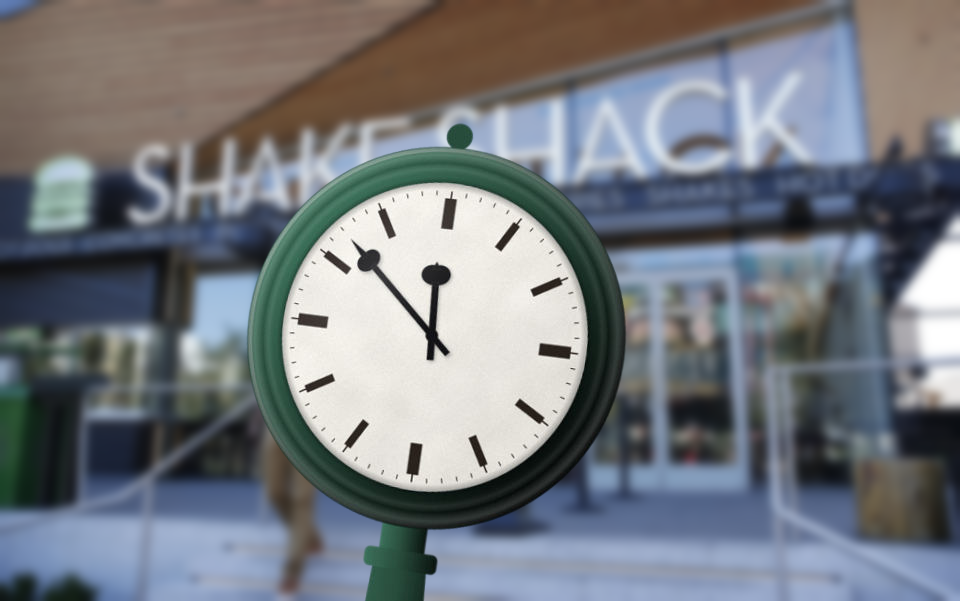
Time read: {"hour": 11, "minute": 52}
